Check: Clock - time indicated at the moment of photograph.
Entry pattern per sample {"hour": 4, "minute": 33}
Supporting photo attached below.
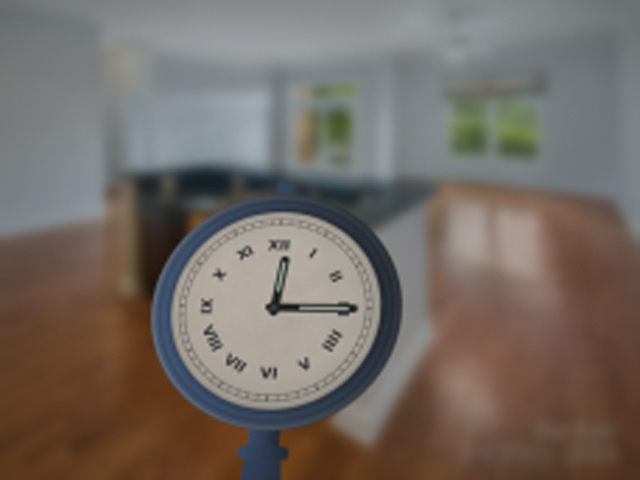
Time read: {"hour": 12, "minute": 15}
